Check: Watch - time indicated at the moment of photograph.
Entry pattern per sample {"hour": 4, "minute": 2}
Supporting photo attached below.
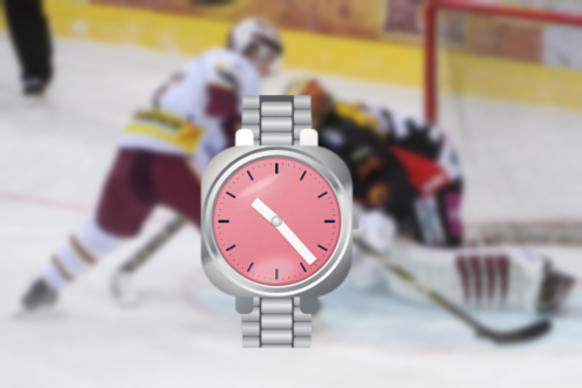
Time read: {"hour": 10, "minute": 23}
